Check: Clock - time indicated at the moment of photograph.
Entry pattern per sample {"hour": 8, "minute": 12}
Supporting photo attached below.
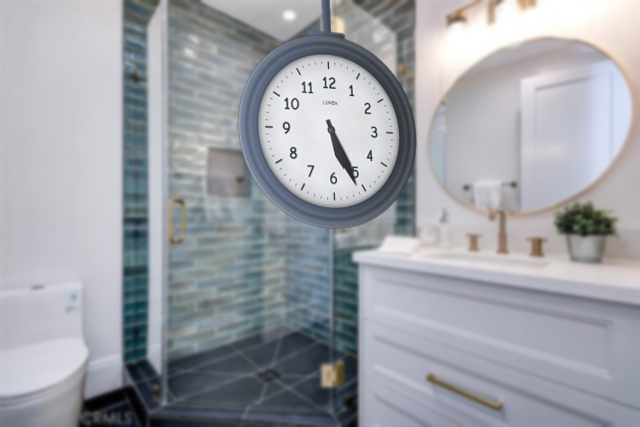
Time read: {"hour": 5, "minute": 26}
